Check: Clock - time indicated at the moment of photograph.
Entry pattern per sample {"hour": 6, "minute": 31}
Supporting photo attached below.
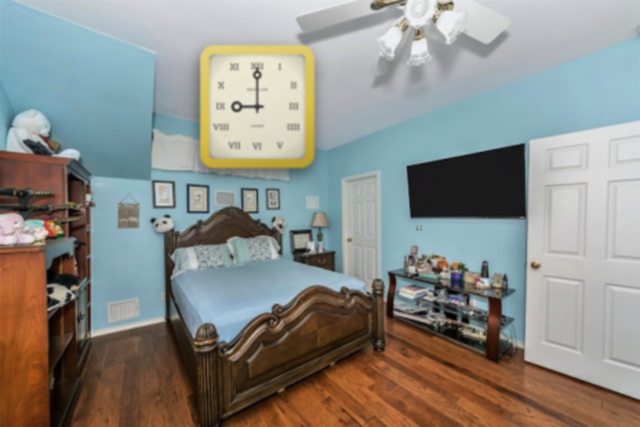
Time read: {"hour": 9, "minute": 0}
